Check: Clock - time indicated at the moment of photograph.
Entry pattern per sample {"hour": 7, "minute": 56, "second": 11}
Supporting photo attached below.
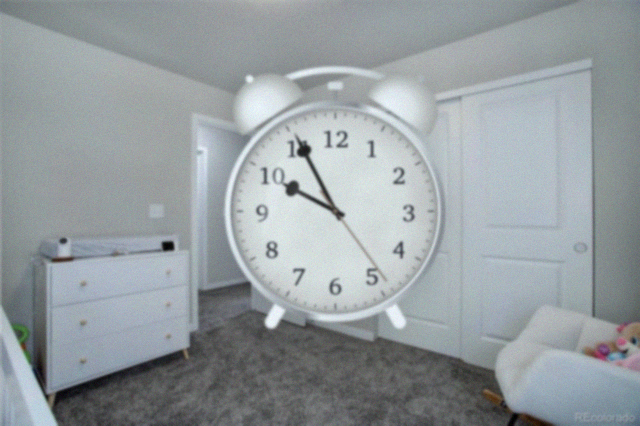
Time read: {"hour": 9, "minute": 55, "second": 24}
